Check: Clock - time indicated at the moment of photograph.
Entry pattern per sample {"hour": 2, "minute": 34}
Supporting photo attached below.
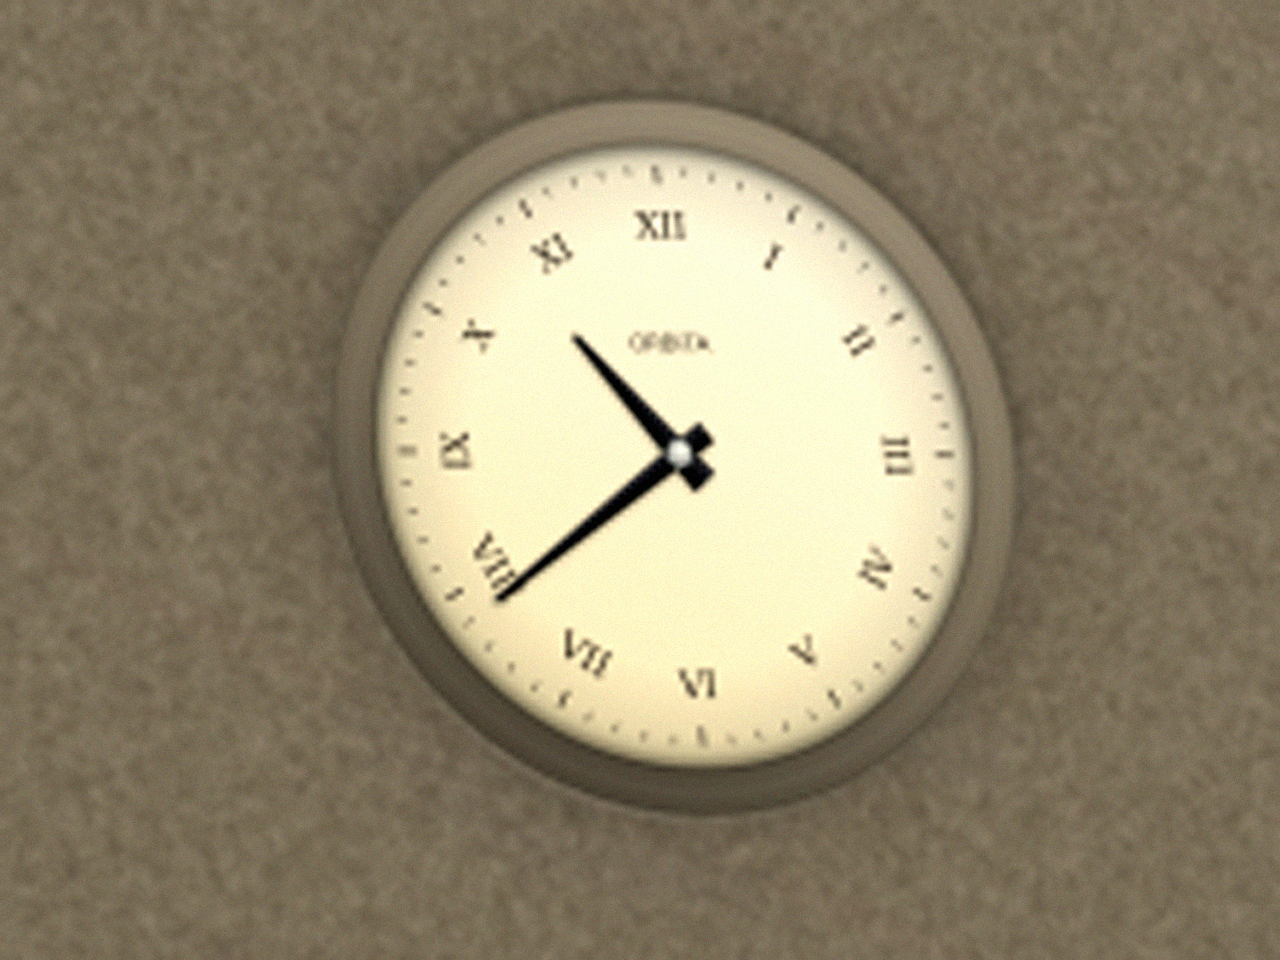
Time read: {"hour": 10, "minute": 39}
